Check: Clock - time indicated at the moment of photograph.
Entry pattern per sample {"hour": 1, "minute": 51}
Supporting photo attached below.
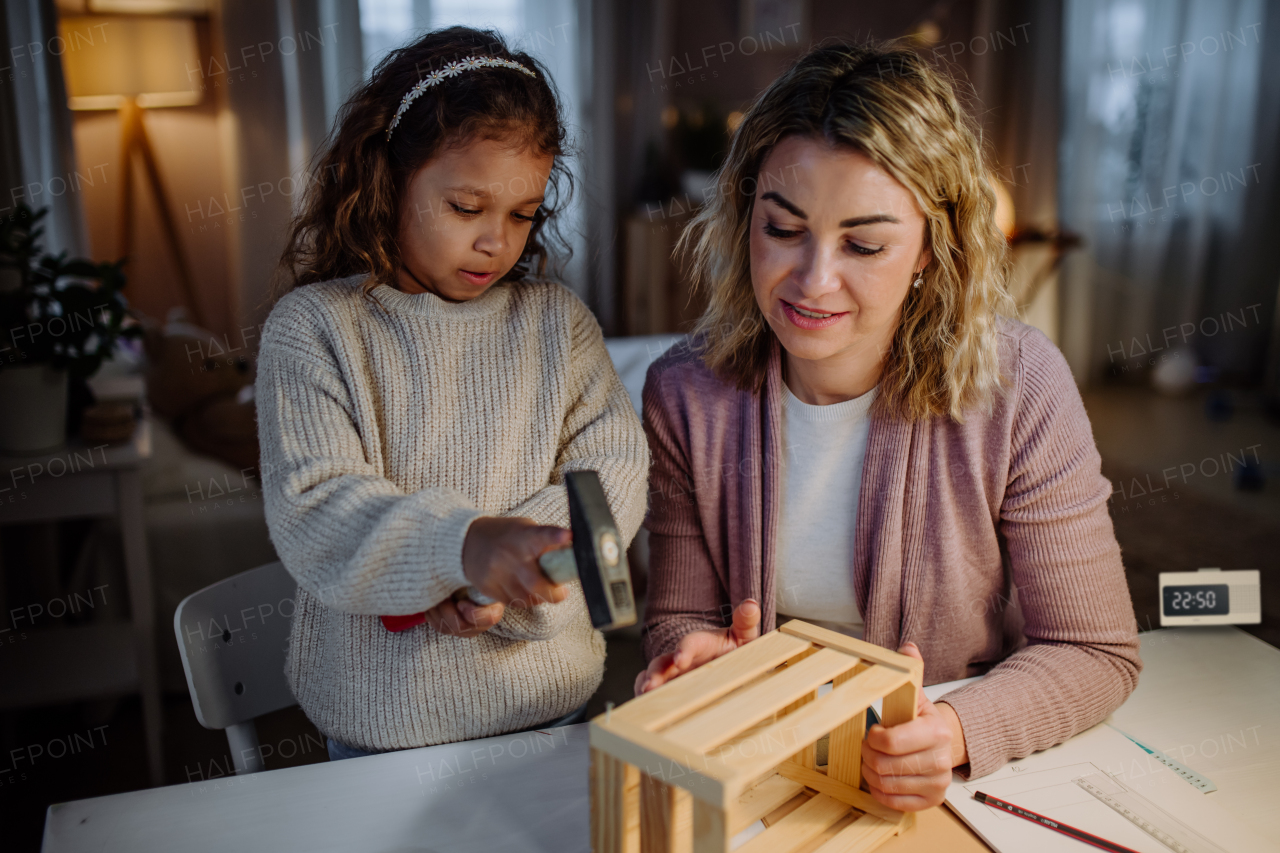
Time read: {"hour": 22, "minute": 50}
